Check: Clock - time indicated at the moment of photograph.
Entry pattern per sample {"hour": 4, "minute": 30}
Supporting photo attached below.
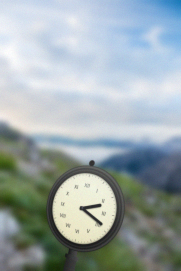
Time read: {"hour": 2, "minute": 19}
